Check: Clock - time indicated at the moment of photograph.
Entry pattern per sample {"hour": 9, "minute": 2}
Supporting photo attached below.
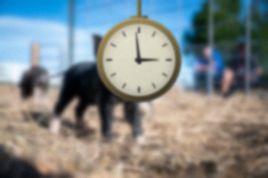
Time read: {"hour": 2, "minute": 59}
